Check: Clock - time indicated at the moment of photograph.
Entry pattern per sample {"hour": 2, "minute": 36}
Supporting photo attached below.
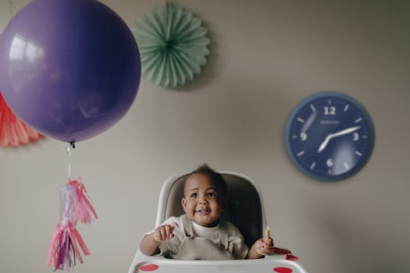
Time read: {"hour": 7, "minute": 12}
